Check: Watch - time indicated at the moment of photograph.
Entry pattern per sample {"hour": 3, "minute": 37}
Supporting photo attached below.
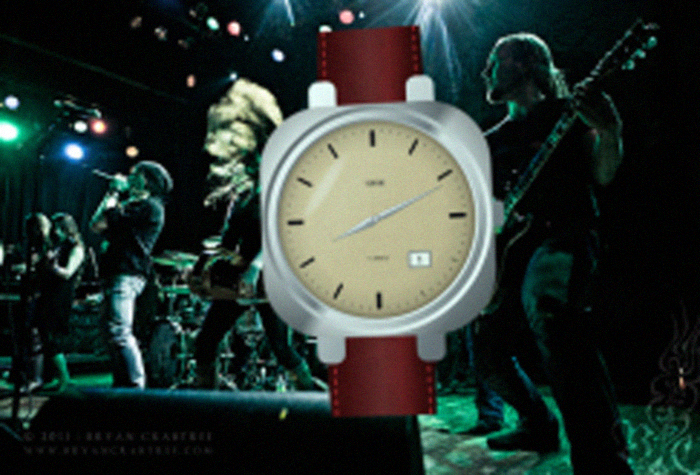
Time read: {"hour": 8, "minute": 11}
